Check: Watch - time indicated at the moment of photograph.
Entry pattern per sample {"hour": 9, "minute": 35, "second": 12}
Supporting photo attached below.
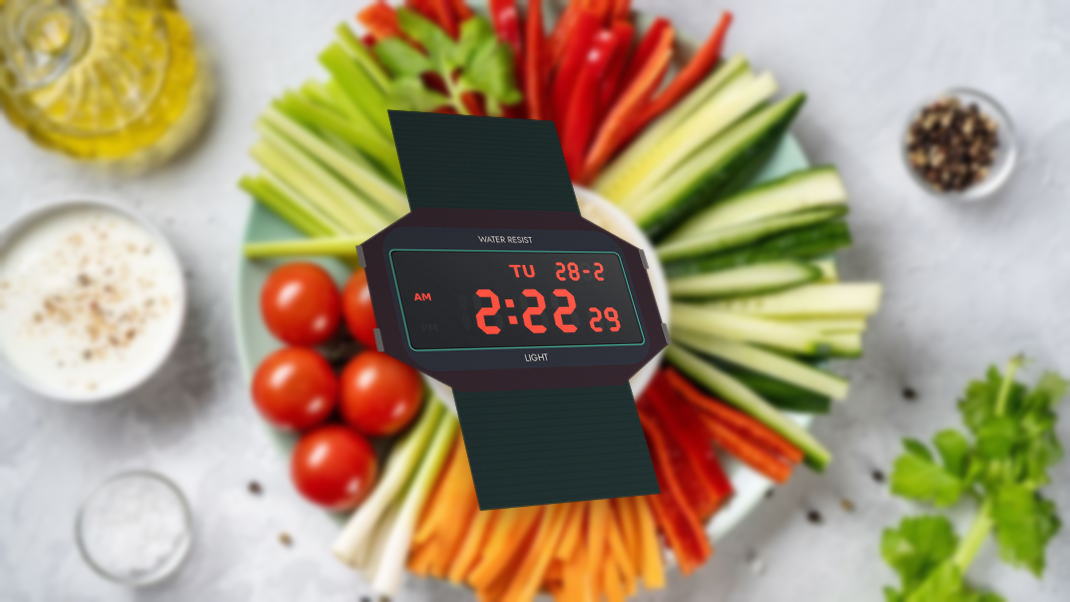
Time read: {"hour": 2, "minute": 22, "second": 29}
